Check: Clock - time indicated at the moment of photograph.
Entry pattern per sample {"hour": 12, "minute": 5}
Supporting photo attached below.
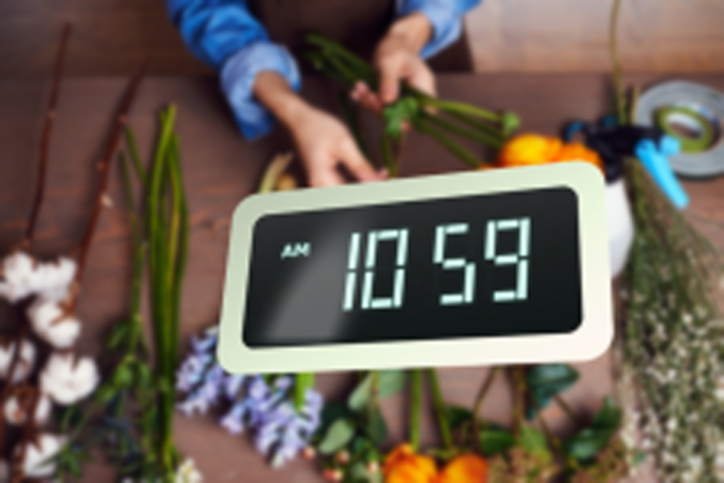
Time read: {"hour": 10, "minute": 59}
